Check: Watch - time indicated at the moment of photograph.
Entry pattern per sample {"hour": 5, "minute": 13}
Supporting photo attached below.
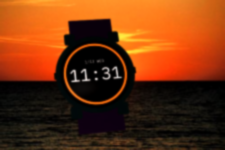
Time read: {"hour": 11, "minute": 31}
